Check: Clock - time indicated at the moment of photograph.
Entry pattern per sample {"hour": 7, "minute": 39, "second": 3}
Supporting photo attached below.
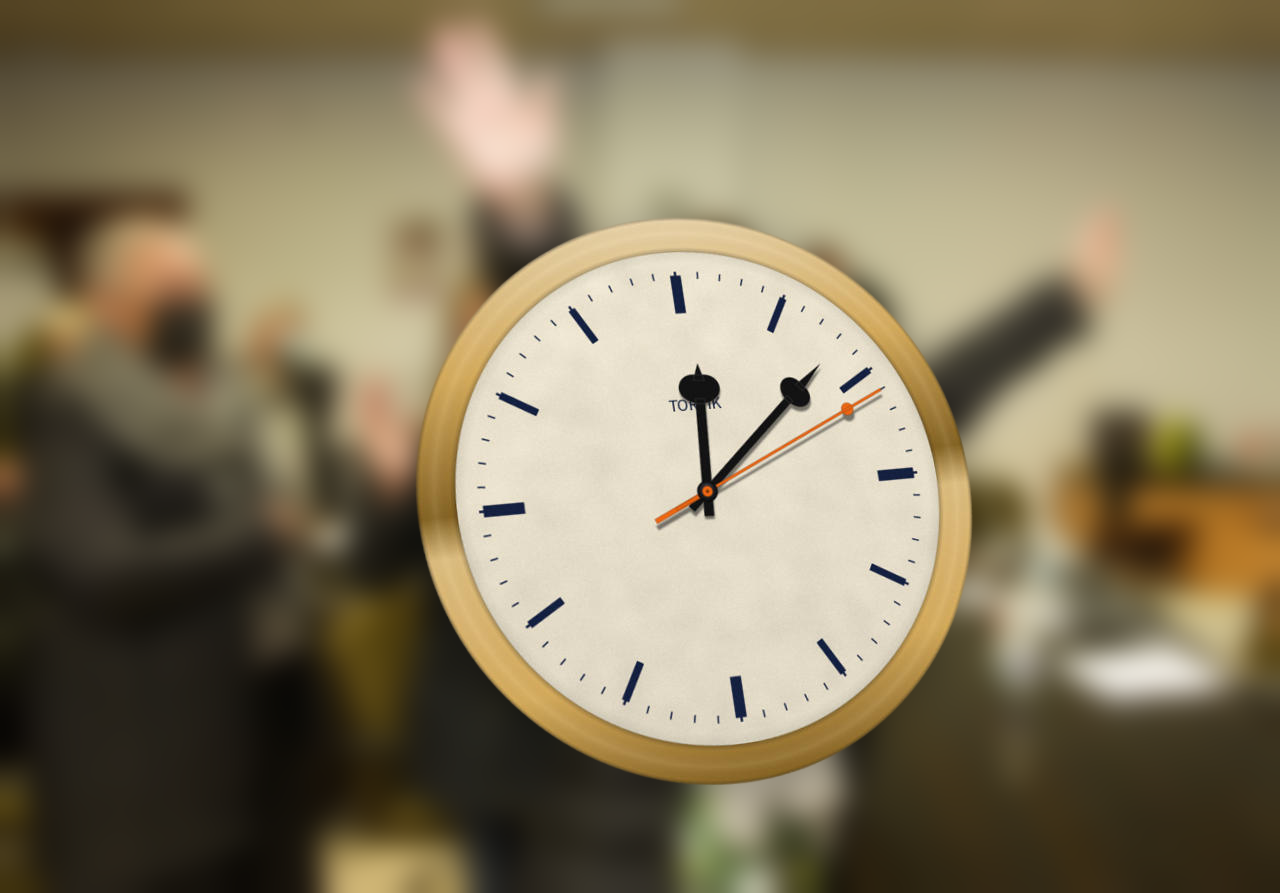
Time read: {"hour": 12, "minute": 8, "second": 11}
